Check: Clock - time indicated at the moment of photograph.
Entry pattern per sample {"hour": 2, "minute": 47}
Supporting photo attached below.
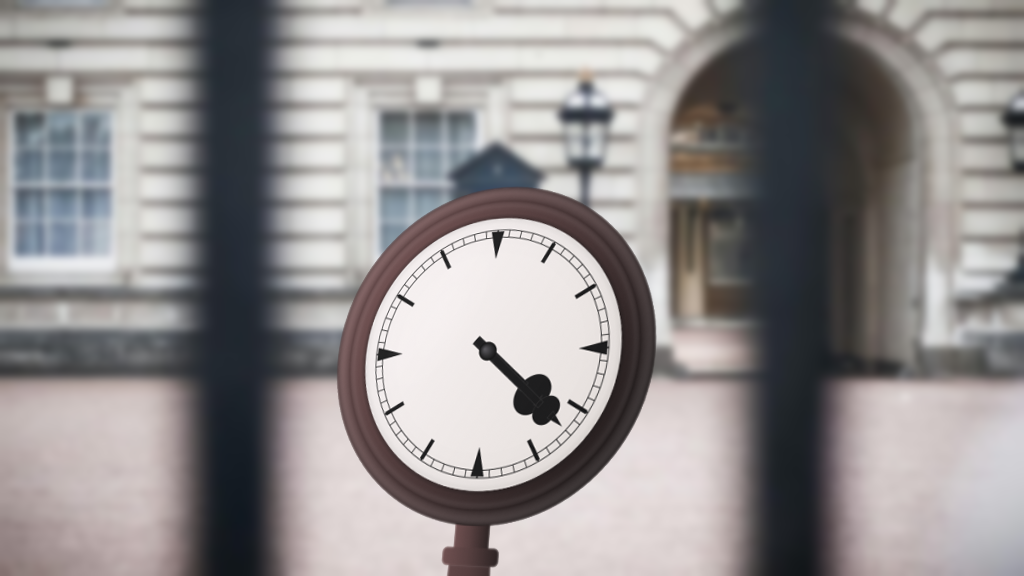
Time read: {"hour": 4, "minute": 22}
